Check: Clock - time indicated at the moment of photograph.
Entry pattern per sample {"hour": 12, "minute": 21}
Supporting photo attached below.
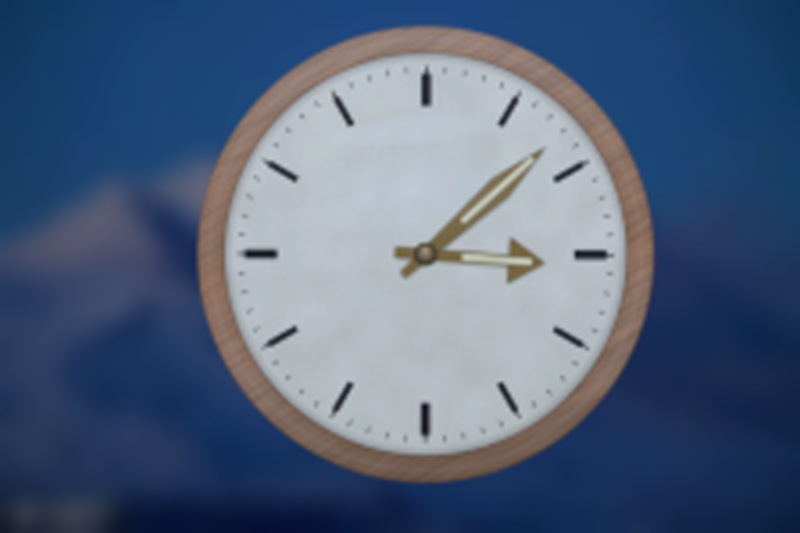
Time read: {"hour": 3, "minute": 8}
